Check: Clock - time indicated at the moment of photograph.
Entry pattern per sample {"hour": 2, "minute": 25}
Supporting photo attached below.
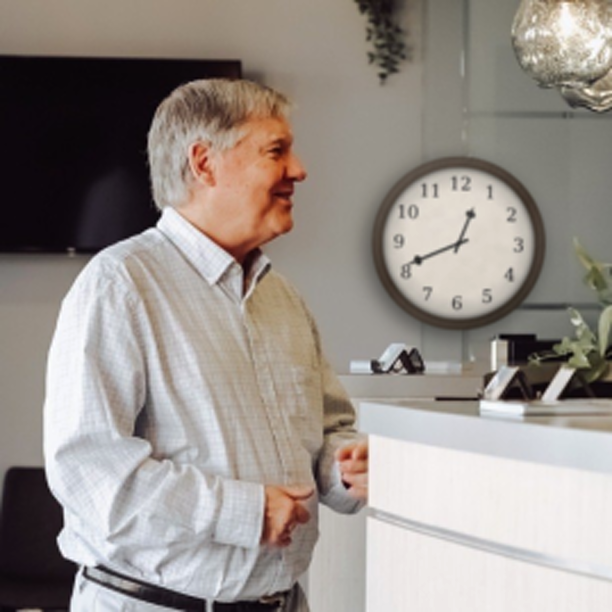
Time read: {"hour": 12, "minute": 41}
